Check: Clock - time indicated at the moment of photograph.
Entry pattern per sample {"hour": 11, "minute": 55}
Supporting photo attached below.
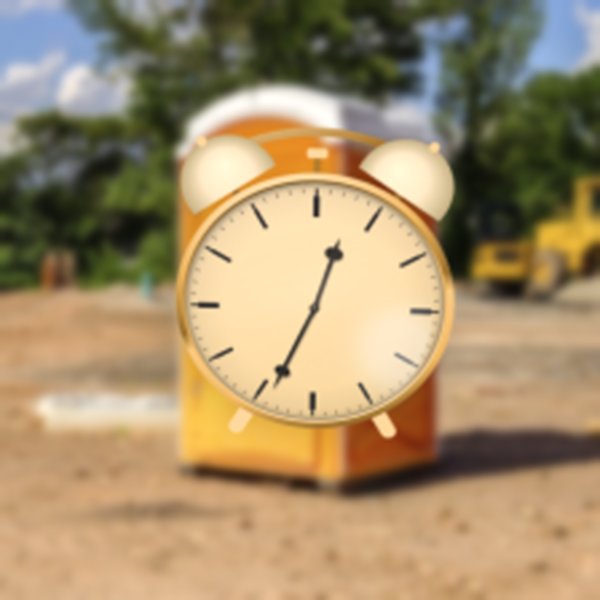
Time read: {"hour": 12, "minute": 34}
